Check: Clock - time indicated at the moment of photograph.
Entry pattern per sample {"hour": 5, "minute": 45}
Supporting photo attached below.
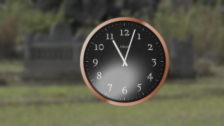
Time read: {"hour": 11, "minute": 3}
